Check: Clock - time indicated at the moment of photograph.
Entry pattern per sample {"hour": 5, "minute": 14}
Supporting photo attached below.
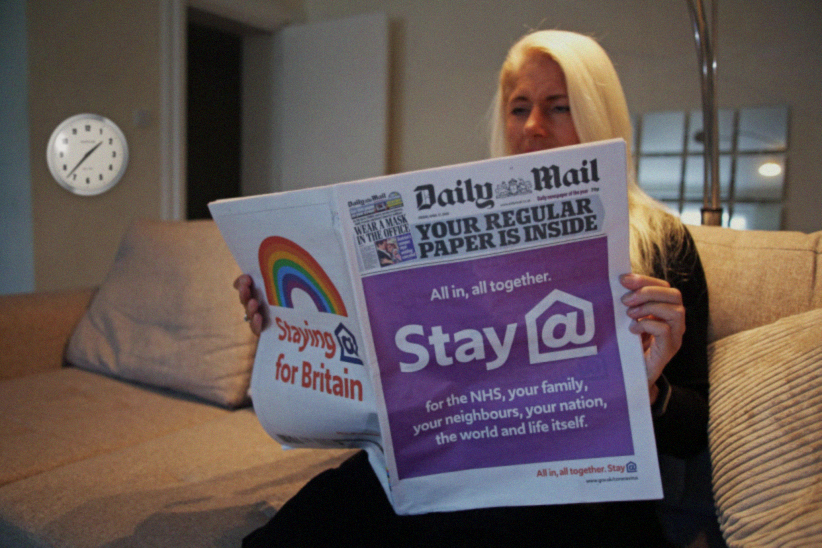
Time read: {"hour": 1, "minute": 37}
